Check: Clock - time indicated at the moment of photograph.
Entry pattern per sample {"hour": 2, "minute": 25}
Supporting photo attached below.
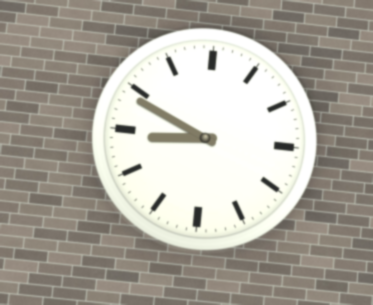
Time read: {"hour": 8, "minute": 49}
